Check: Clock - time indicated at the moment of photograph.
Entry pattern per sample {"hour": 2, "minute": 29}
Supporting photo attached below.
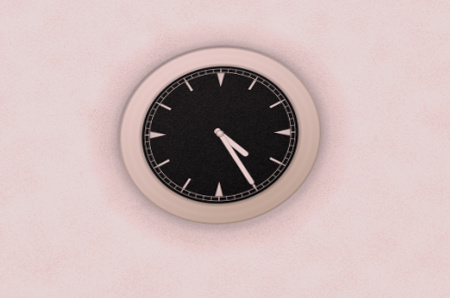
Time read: {"hour": 4, "minute": 25}
